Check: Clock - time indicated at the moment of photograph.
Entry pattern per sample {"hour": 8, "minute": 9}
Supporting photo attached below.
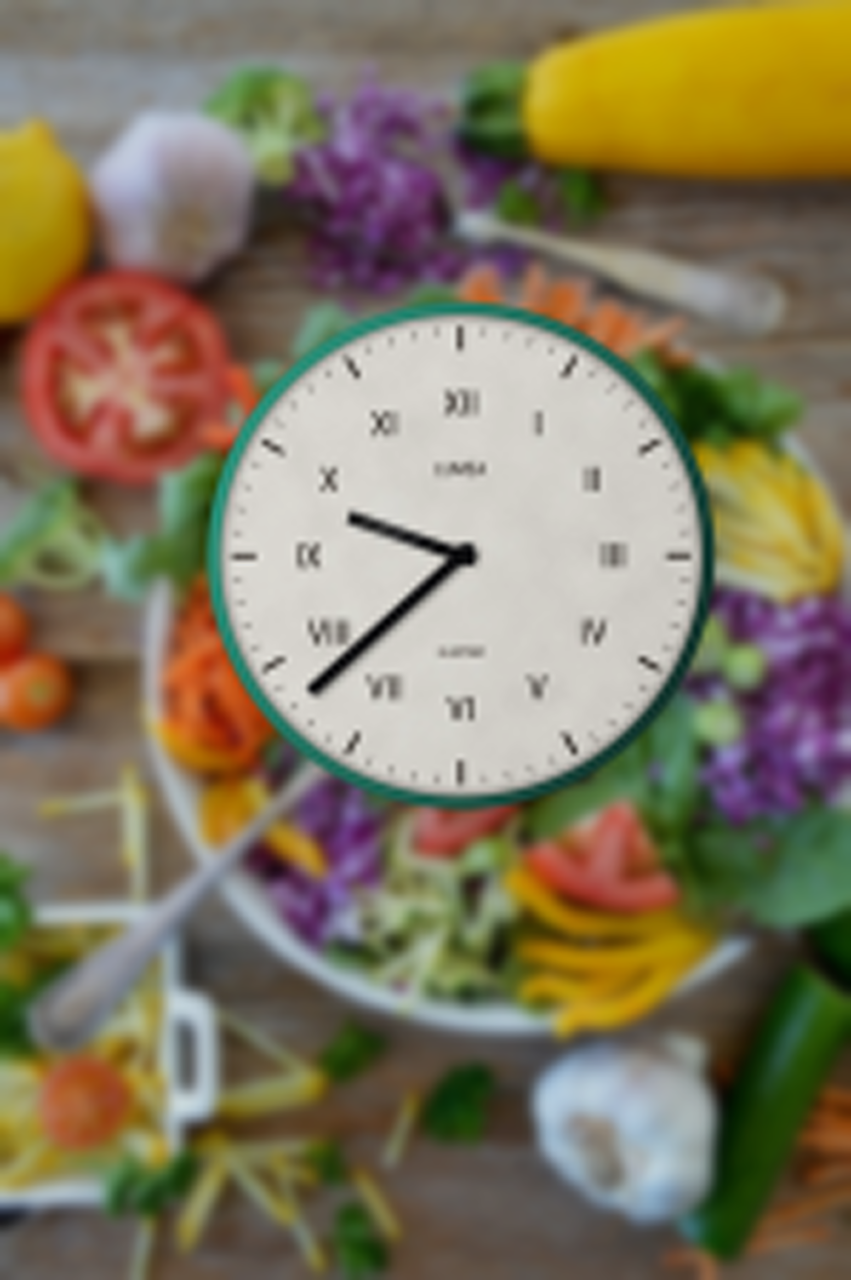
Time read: {"hour": 9, "minute": 38}
